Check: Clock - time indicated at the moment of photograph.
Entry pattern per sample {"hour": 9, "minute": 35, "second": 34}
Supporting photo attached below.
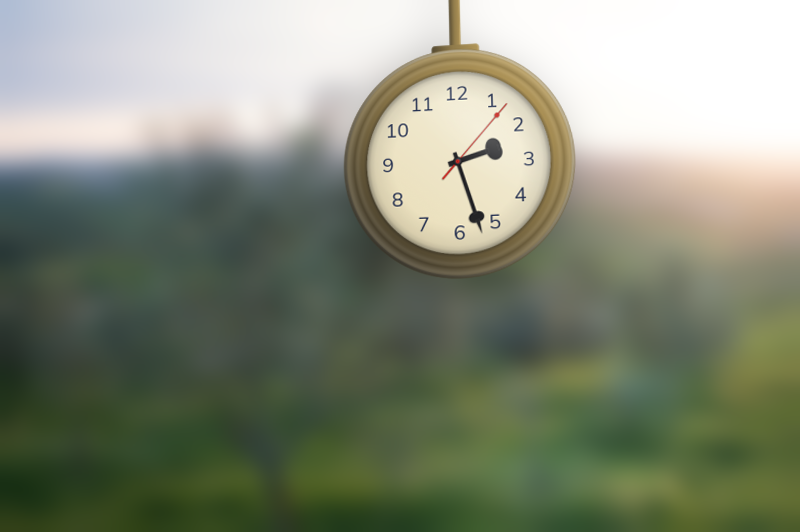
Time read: {"hour": 2, "minute": 27, "second": 7}
